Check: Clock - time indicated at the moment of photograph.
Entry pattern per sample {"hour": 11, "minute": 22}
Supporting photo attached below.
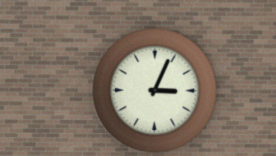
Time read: {"hour": 3, "minute": 4}
